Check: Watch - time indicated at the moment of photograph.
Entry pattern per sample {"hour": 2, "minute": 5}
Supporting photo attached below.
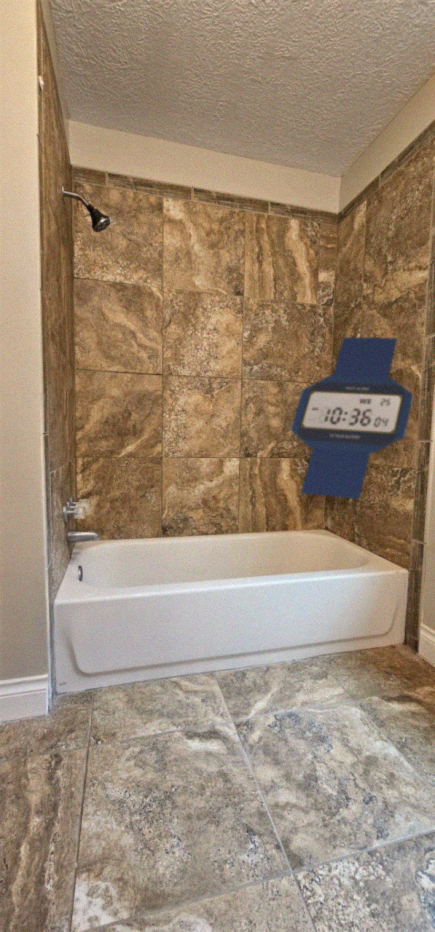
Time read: {"hour": 10, "minute": 36}
